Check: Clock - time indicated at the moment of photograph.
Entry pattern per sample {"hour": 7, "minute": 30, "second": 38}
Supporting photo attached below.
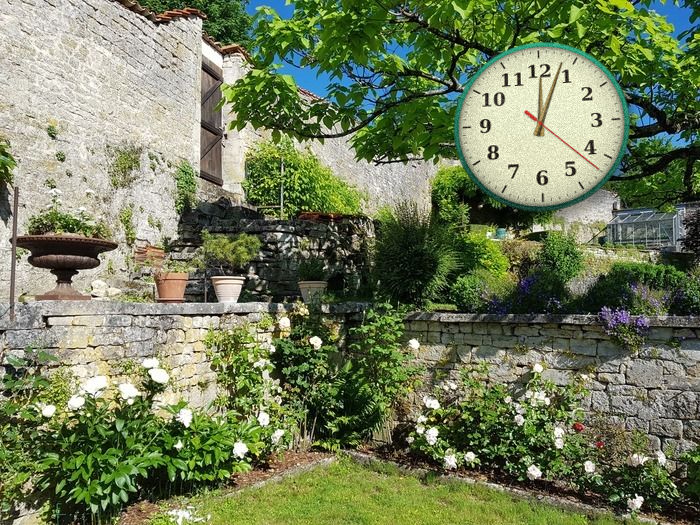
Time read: {"hour": 12, "minute": 3, "second": 22}
